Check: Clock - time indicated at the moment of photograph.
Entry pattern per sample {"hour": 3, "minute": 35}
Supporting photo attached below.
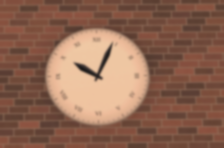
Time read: {"hour": 10, "minute": 4}
